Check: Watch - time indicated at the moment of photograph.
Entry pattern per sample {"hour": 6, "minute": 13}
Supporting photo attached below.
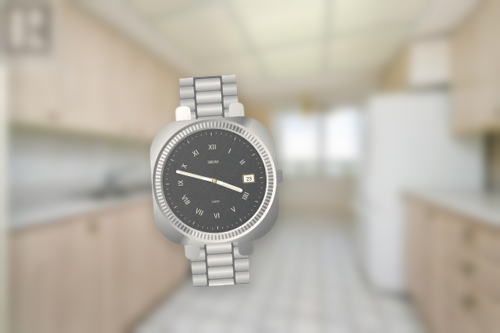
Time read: {"hour": 3, "minute": 48}
